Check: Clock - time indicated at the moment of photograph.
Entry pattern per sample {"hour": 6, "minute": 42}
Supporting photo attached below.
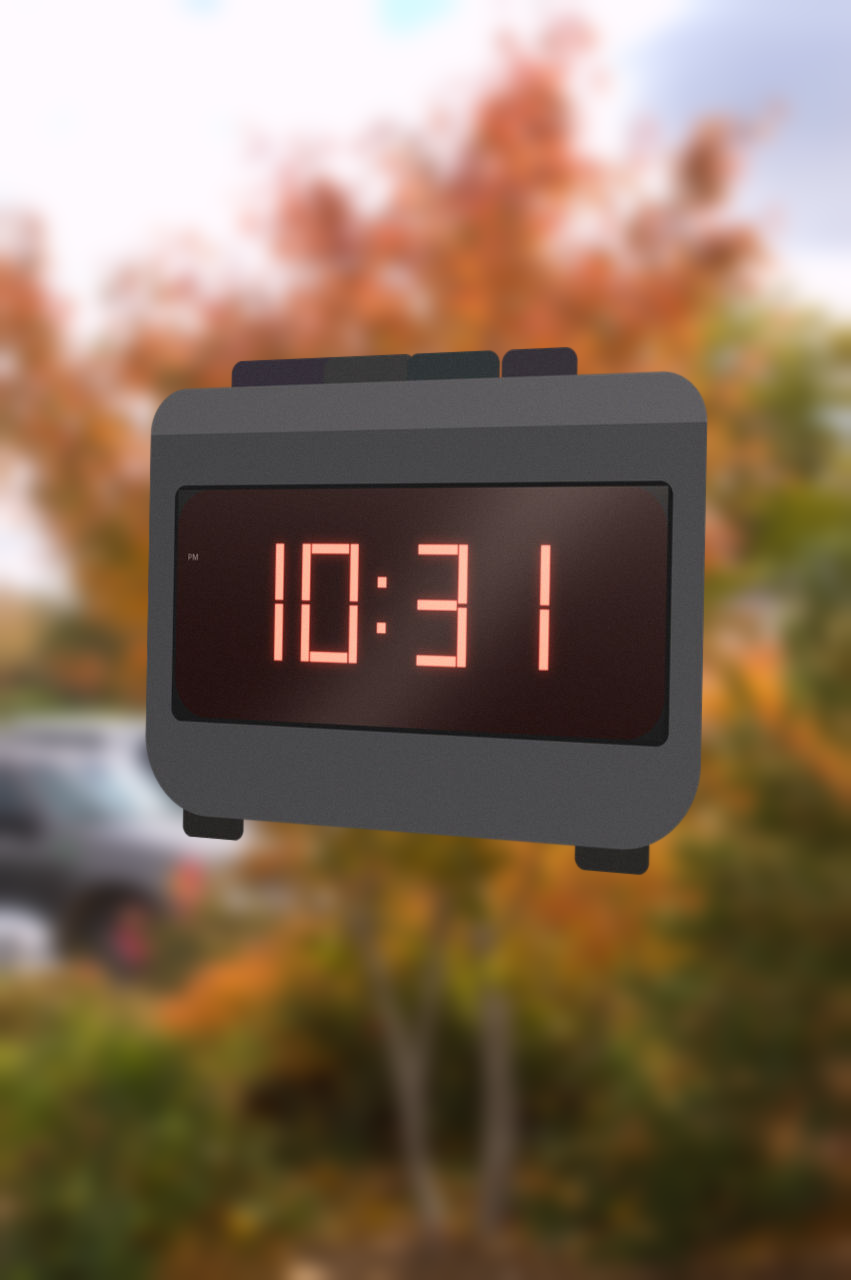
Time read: {"hour": 10, "minute": 31}
